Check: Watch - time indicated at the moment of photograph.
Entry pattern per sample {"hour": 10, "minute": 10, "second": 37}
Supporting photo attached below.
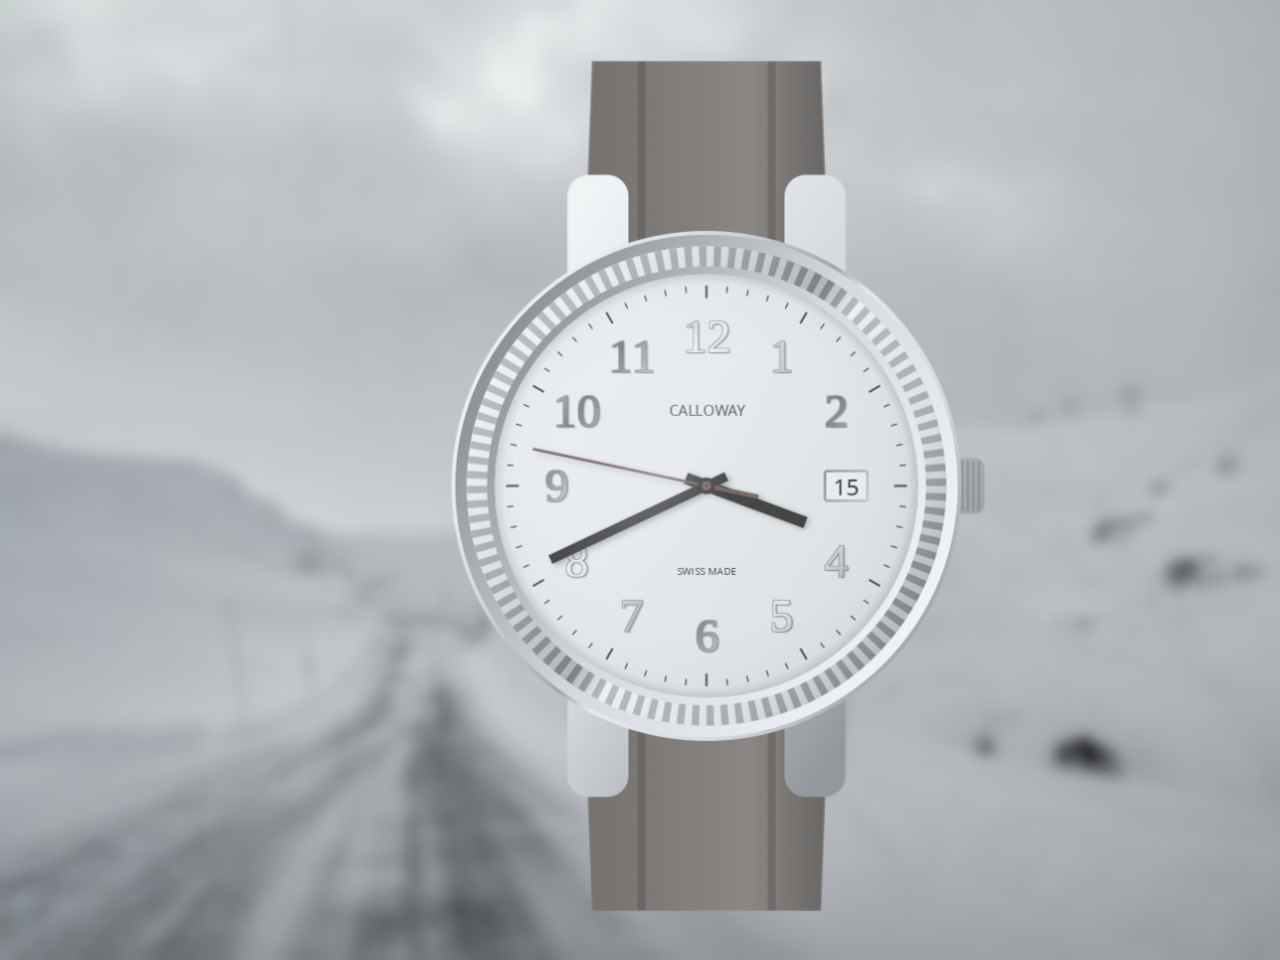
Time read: {"hour": 3, "minute": 40, "second": 47}
